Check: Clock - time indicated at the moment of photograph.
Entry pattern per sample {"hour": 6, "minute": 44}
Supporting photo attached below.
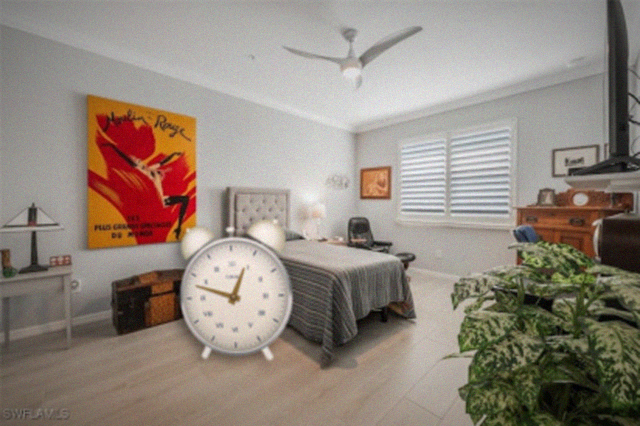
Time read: {"hour": 12, "minute": 48}
